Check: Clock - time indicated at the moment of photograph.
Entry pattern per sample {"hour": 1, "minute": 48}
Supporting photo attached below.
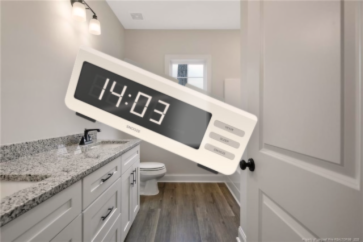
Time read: {"hour": 14, "minute": 3}
